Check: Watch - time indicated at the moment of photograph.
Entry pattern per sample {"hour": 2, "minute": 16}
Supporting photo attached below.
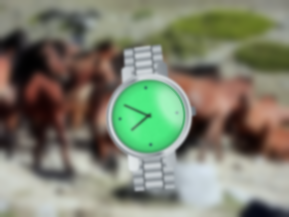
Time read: {"hour": 7, "minute": 50}
